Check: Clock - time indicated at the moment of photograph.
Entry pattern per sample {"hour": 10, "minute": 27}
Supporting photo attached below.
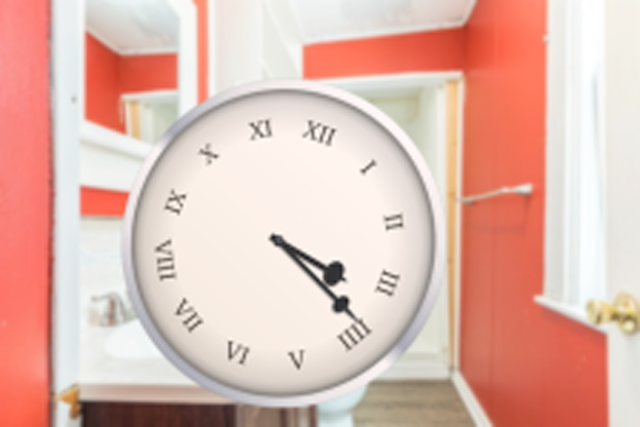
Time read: {"hour": 3, "minute": 19}
